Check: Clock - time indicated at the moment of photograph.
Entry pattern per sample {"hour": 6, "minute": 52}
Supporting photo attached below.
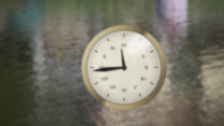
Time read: {"hour": 11, "minute": 44}
